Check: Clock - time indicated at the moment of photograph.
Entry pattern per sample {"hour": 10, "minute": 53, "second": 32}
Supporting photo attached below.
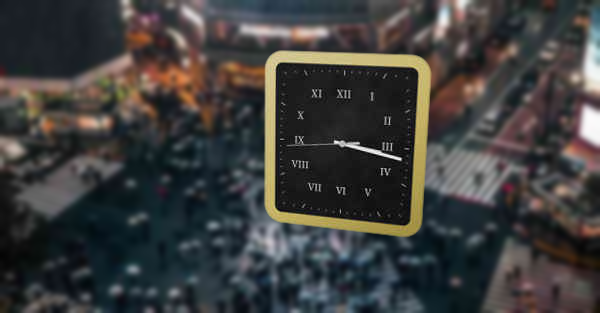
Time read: {"hour": 3, "minute": 16, "second": 44}
